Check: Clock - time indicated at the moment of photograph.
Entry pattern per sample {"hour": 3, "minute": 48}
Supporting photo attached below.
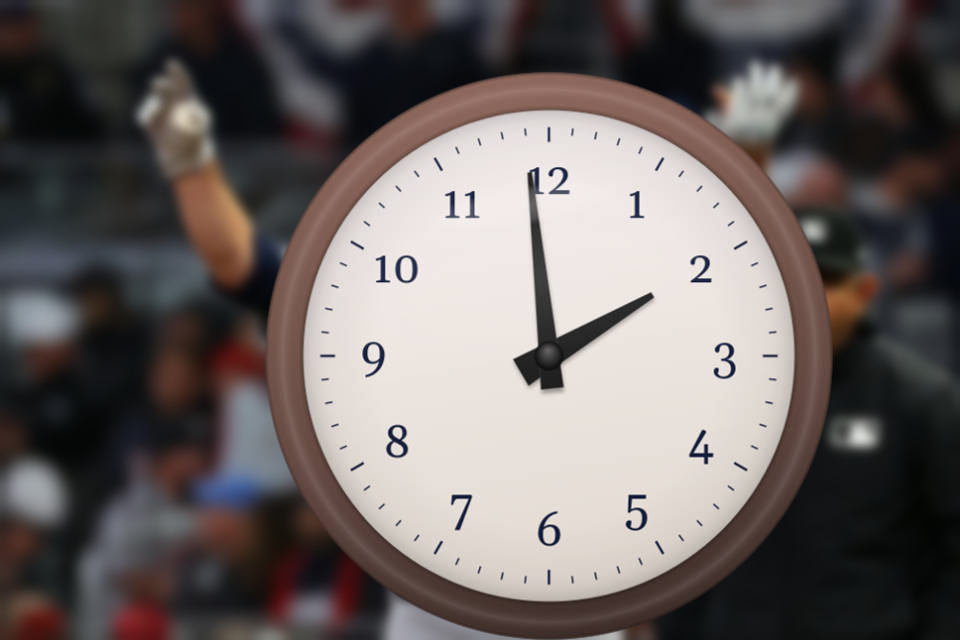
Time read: {"hour": 1, "minute": 59}
